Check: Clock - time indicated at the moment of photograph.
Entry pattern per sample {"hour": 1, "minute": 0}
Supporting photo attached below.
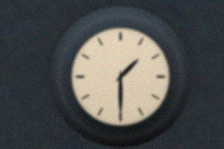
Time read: {"hour": 1, "minute": 30}
